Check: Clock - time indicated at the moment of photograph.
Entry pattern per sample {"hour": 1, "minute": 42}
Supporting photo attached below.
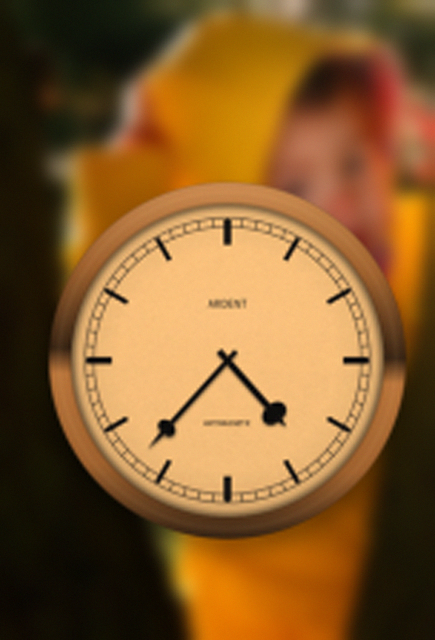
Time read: {"hour": 4, "minute": 37}
